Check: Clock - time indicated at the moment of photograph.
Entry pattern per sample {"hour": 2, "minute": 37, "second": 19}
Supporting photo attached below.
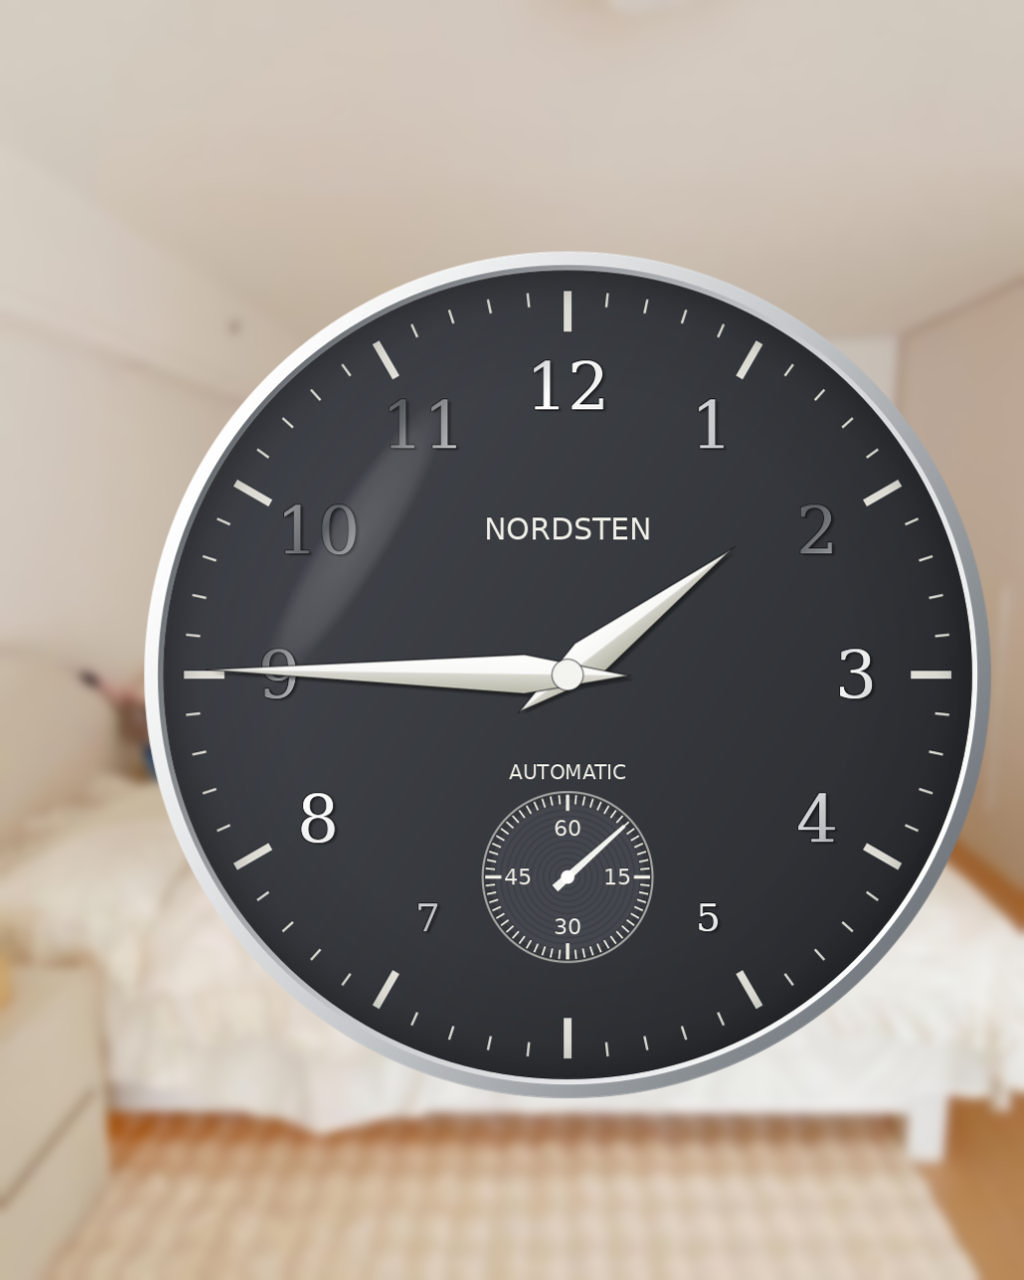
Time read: {"hour": 1, "minute": 45, "second": 8}
